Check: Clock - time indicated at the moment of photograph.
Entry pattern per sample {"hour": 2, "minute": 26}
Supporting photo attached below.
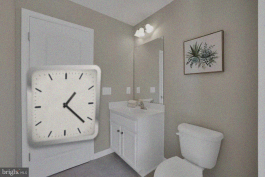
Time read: {"hour": 1, "minute": 22}
